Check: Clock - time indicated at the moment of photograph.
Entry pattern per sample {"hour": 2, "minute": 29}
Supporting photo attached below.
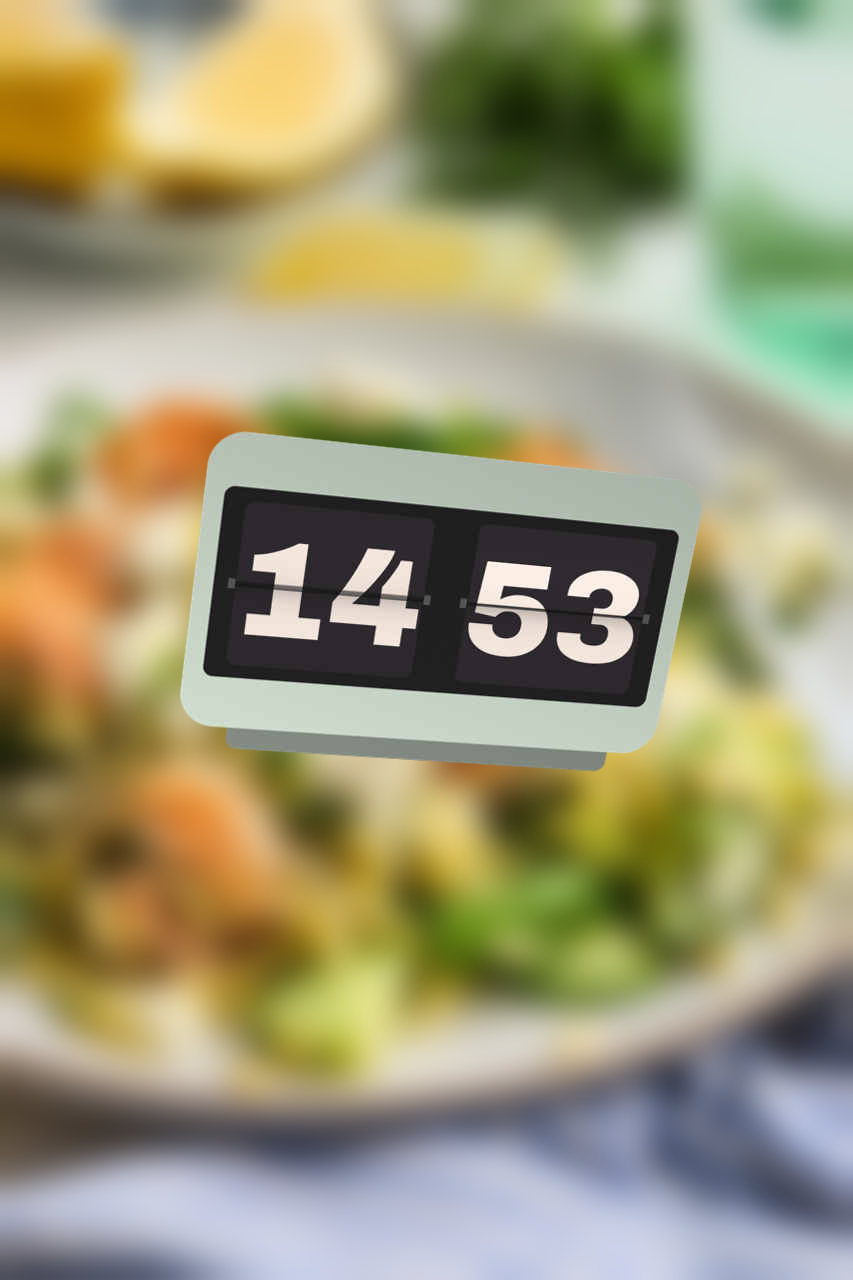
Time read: {"hour": 14, "minute": 53}
